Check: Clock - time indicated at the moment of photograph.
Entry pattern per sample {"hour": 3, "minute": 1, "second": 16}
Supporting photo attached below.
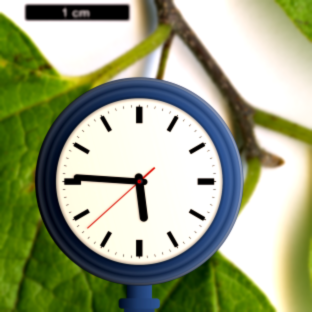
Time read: {"hour": 5, "minute": 45, "second": 38}
